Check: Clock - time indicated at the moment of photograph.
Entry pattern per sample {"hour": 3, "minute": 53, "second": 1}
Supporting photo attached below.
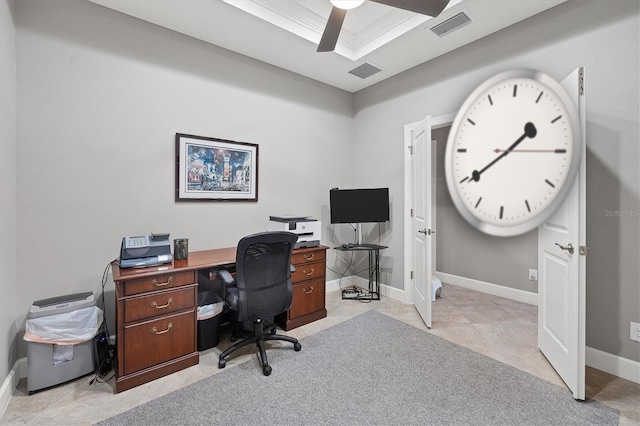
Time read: {"hour": 1, "minute": 39, "second": 15}
